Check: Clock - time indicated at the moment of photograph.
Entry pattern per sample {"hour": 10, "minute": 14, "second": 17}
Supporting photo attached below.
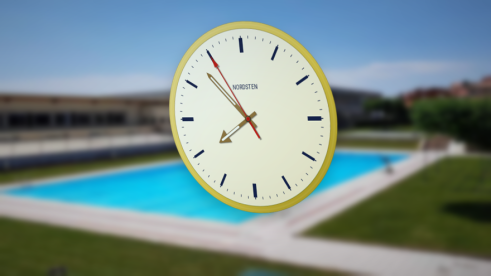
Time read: {"hour": 7, "minute": 52, "second": 55}
